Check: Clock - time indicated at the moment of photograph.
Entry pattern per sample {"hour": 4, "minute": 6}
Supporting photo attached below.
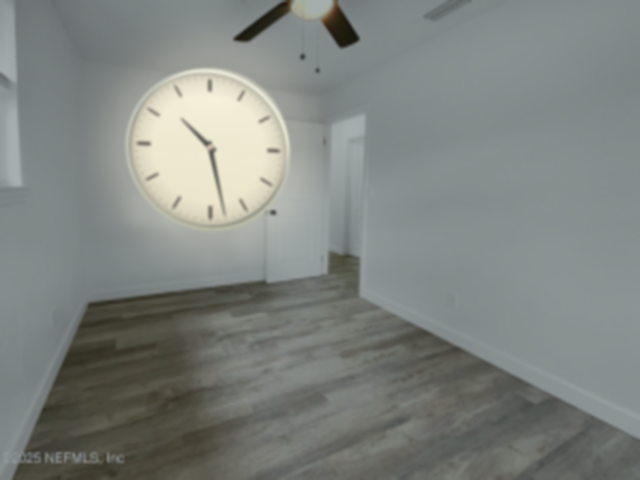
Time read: {"hour": 10, "minute": 28}
